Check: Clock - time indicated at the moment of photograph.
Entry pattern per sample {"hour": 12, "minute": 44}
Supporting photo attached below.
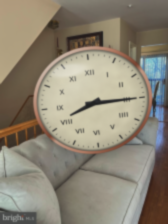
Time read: {"hour": 8, "minute": 15}
